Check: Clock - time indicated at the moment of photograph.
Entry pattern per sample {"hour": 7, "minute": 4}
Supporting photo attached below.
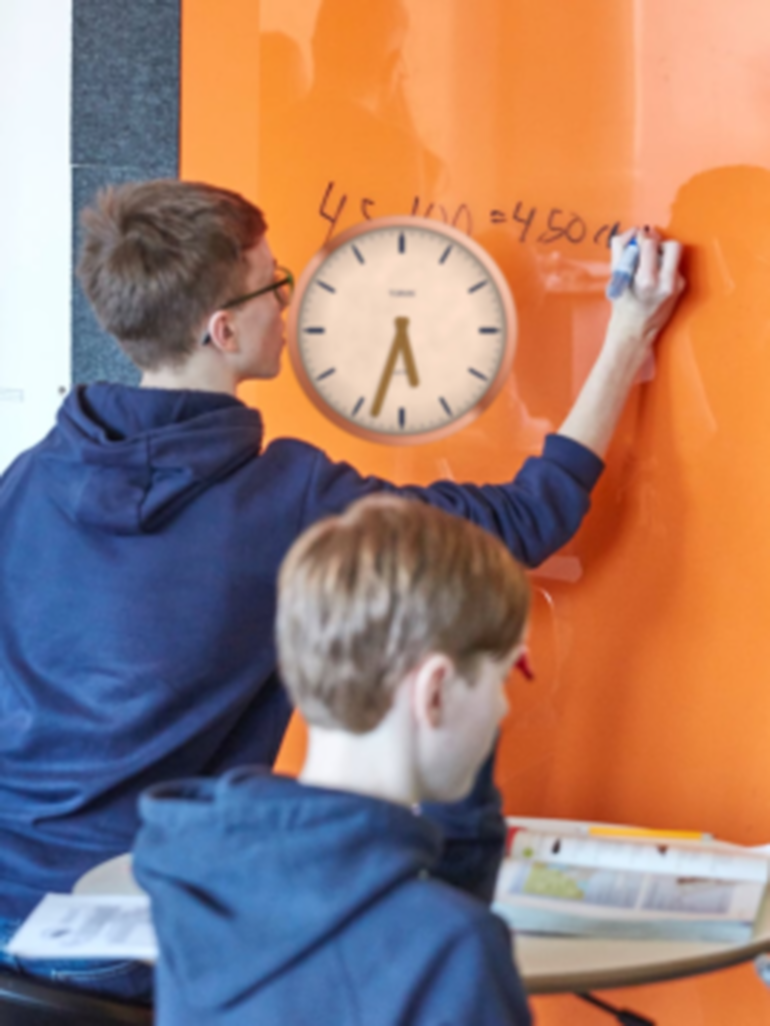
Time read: {"hour": 5, "minute": 33}
